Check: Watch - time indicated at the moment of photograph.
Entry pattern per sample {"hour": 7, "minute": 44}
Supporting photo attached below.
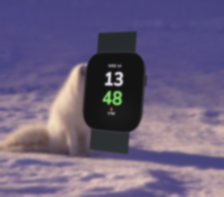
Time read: {"hour": 13, "minute": 48}
